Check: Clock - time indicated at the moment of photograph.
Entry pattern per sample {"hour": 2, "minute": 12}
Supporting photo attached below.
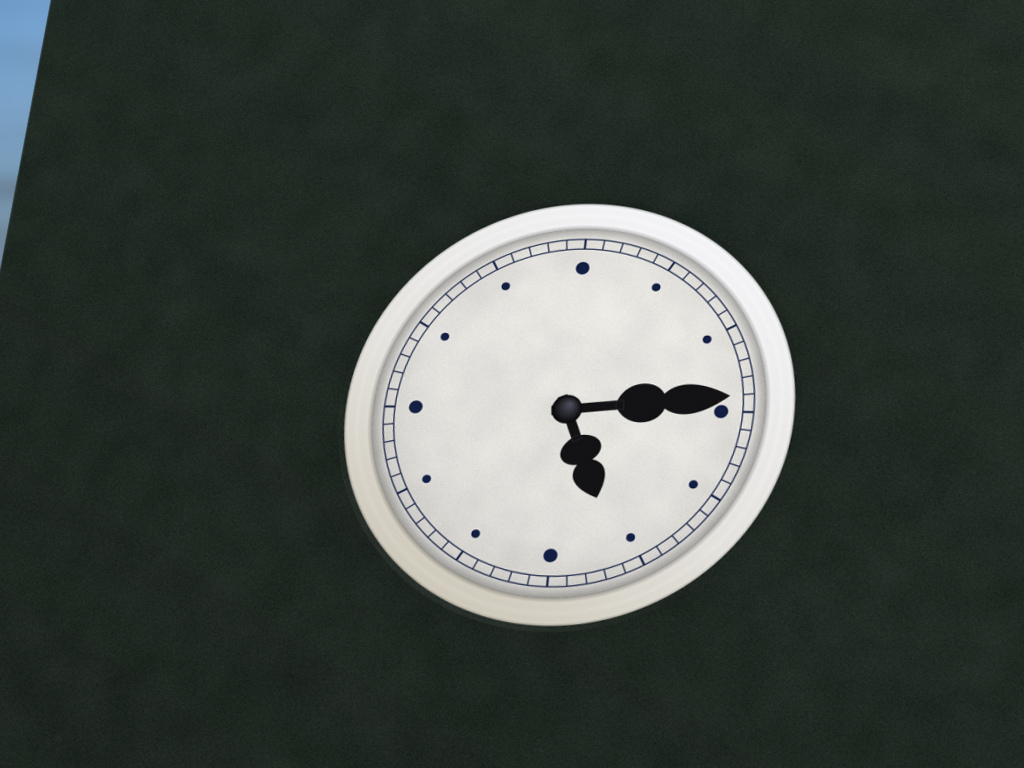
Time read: {"hour": 5, "minute": 14}
